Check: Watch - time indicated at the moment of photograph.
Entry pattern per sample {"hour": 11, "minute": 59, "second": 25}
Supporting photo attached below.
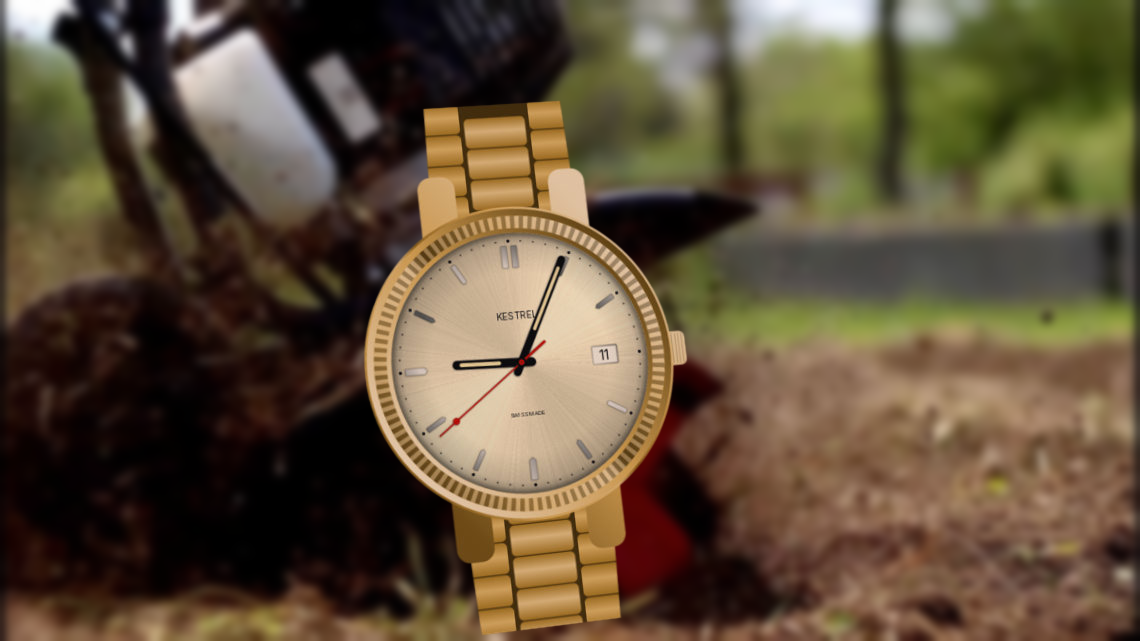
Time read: {"hour": 9, "minute": 4, "second": 39}
